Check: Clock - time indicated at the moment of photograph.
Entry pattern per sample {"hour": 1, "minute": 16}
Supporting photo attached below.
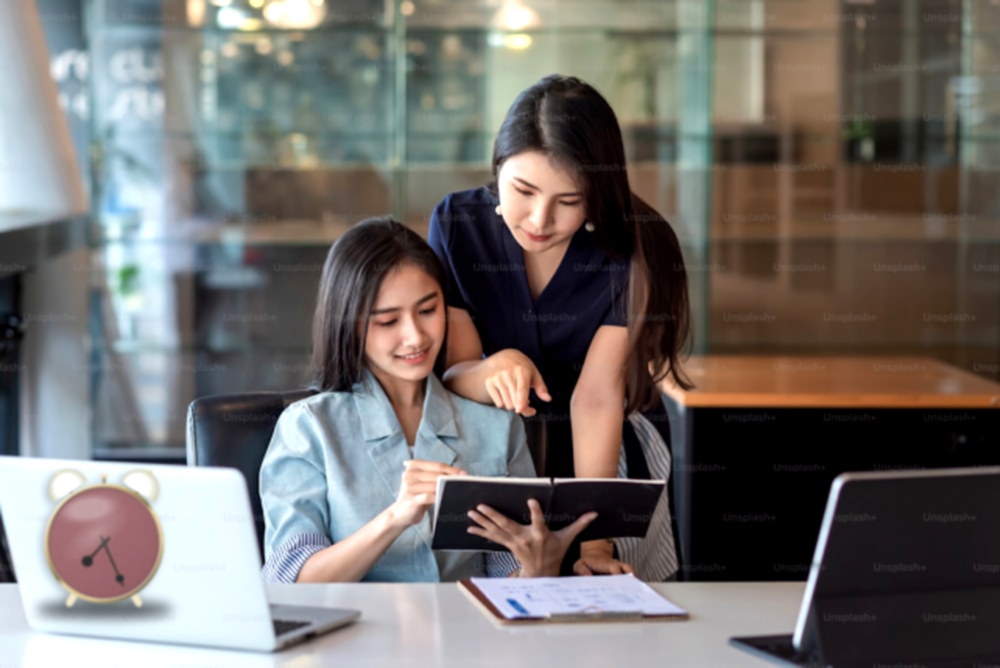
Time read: {"hour": 7, "minute": 26}
